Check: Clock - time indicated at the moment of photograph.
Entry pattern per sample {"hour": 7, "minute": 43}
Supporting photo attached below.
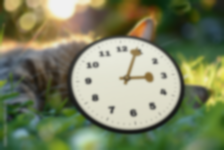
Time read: {"hour": 3, "minute": 4}
